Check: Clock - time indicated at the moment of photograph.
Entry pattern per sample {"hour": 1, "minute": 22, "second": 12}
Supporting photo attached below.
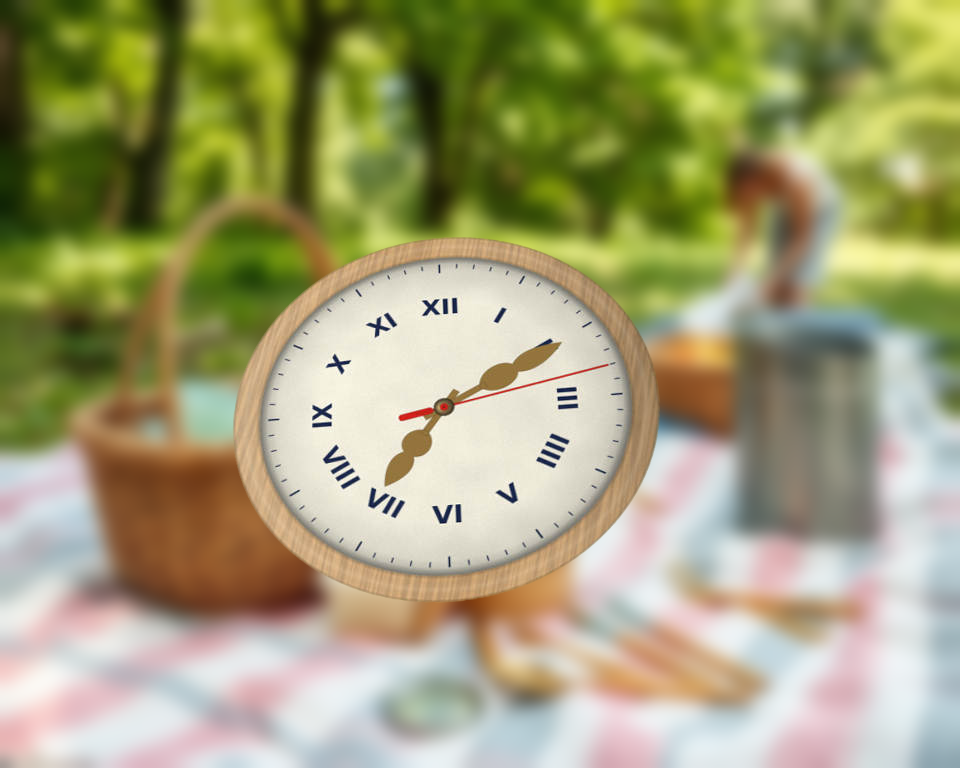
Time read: {"hour": 7, "minute": 10, "second": 13}
